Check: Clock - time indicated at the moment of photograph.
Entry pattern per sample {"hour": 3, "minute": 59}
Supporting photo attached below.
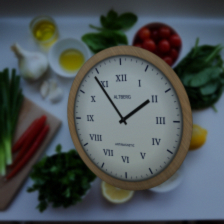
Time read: {"hour": 1, "minute": 54}
